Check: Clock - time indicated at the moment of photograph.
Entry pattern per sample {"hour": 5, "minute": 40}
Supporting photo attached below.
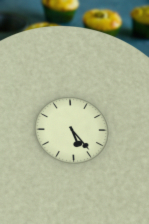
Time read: {"hour": 5, "minute": 24}
